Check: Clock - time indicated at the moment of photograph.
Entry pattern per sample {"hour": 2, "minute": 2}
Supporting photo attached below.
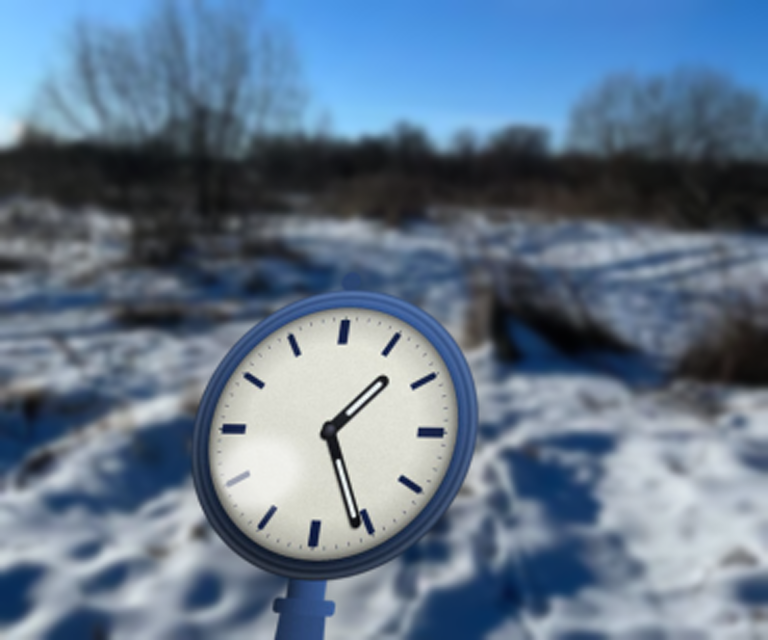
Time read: {"hour": 1, "minute": 26}
